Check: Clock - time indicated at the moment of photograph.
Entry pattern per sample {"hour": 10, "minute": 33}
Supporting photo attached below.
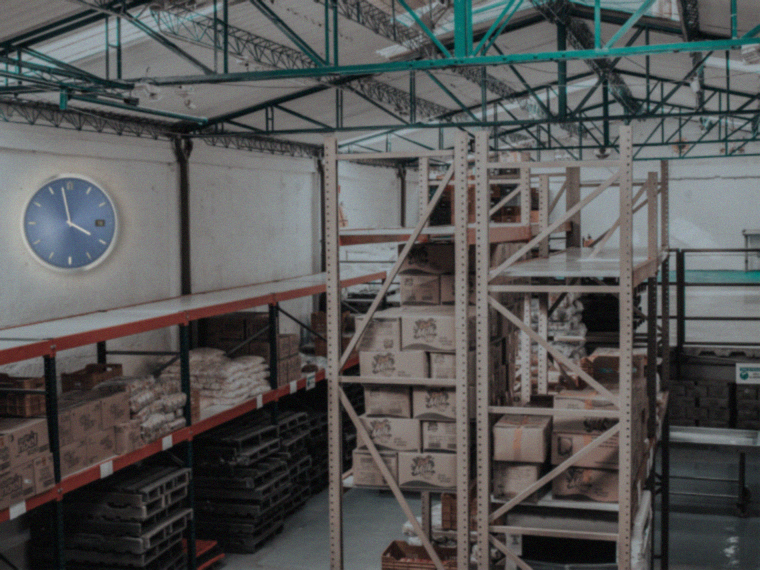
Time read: {"hour": 3, "minute": 58}
